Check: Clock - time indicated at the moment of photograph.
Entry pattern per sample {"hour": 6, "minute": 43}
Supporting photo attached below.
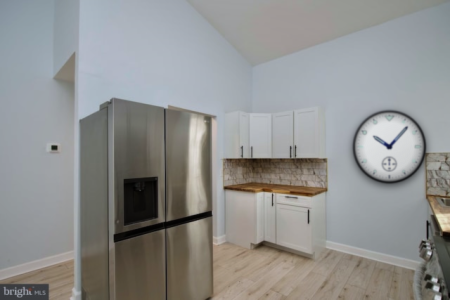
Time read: {"hour": 10, "minute": 7}
